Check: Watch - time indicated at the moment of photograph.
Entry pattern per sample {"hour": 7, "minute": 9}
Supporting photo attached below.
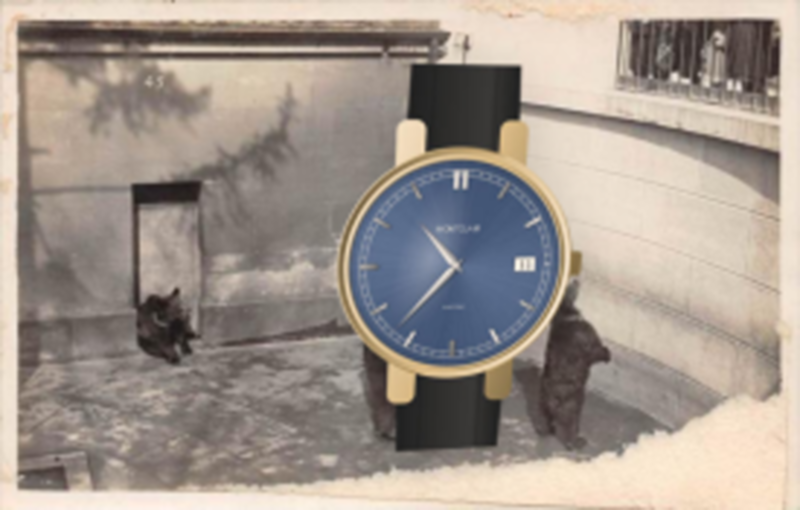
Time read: {"hour": 10, "minute": 37}
